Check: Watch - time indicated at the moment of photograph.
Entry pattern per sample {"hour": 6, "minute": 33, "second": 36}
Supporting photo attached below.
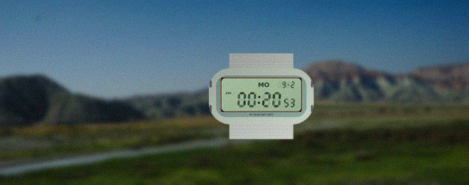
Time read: {"hour": 0, "minute": 20, "second": 53}
